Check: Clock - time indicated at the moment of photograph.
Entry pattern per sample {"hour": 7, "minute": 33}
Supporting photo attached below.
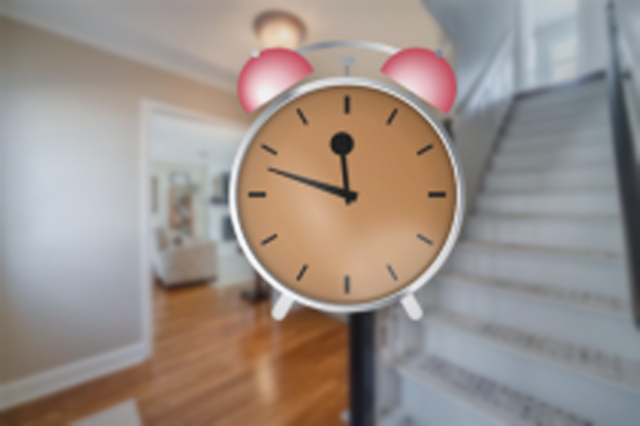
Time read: {"hour": 11, "minute": 48}
